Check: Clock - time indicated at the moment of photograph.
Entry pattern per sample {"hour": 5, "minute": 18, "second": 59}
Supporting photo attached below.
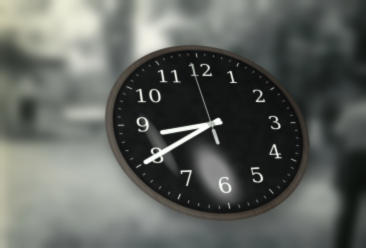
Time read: {"hour": 8, "minute": 39, "second": 59}
